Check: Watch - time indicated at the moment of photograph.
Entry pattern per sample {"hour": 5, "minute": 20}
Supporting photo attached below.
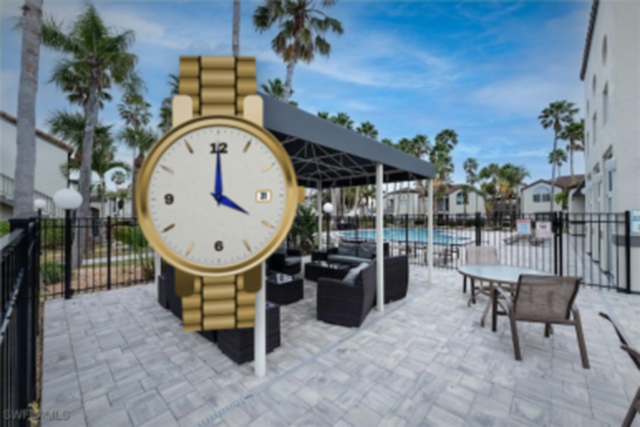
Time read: {"hour": 4, "minute": 0}
